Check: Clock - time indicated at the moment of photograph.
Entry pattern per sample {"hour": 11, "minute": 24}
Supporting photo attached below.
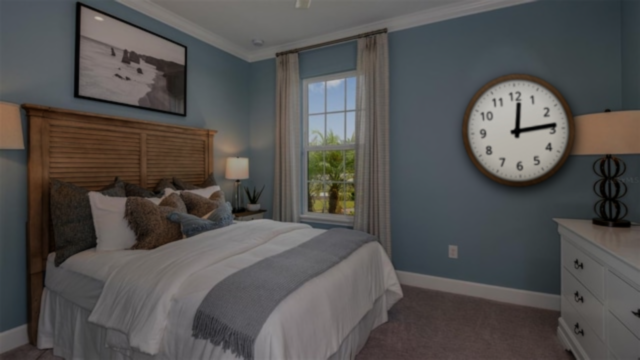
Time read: {"hour": 12, "minute": 14}
